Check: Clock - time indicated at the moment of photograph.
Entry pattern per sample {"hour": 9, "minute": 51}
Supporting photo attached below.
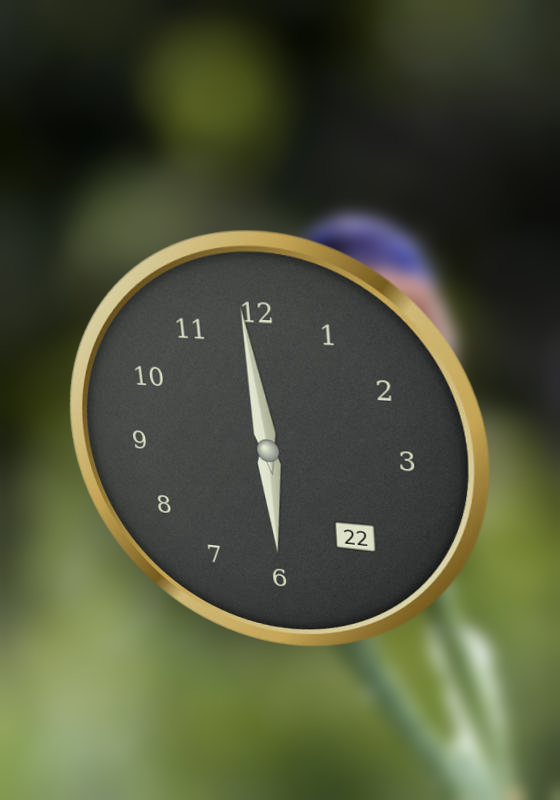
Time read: {"hour": 5, "minute": 59}
